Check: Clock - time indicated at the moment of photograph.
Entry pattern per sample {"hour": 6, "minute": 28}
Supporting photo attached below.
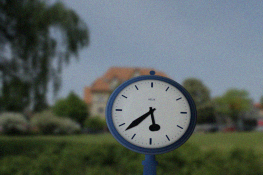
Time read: {"hour": 5, "minute": 38}
